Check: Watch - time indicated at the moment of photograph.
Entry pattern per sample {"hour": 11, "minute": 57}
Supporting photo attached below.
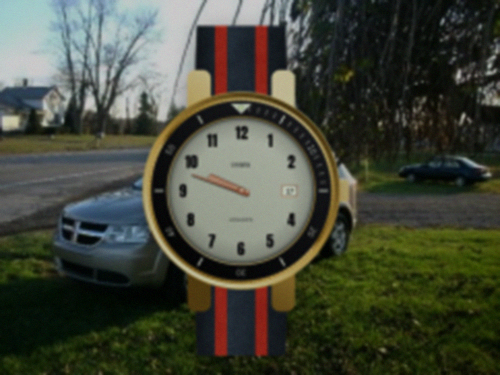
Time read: {"hour": 9, "minute": 48}
